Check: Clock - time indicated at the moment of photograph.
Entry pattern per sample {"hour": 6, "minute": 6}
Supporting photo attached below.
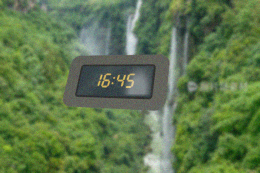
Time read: {"hour": 16, "minute": 45}
